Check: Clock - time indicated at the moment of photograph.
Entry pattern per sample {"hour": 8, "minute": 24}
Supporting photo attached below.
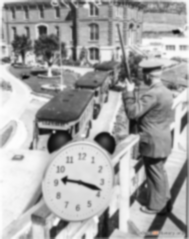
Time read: {"hour": 9, "minute": 18}
